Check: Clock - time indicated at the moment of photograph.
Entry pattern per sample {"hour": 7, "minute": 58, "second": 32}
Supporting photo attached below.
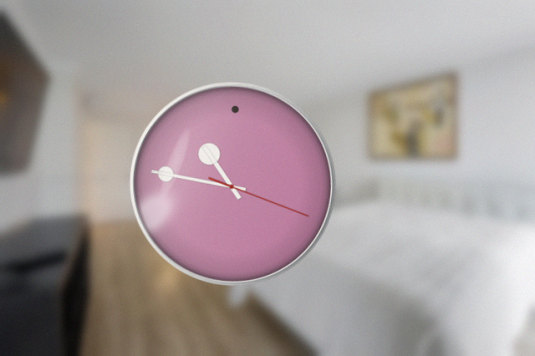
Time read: {"hour": 10, "minute": 46, "second": 18}
